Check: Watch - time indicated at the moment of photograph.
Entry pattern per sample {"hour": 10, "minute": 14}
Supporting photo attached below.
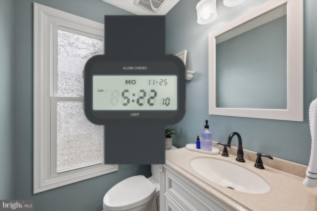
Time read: {"hour": 5, "minute": 22}
